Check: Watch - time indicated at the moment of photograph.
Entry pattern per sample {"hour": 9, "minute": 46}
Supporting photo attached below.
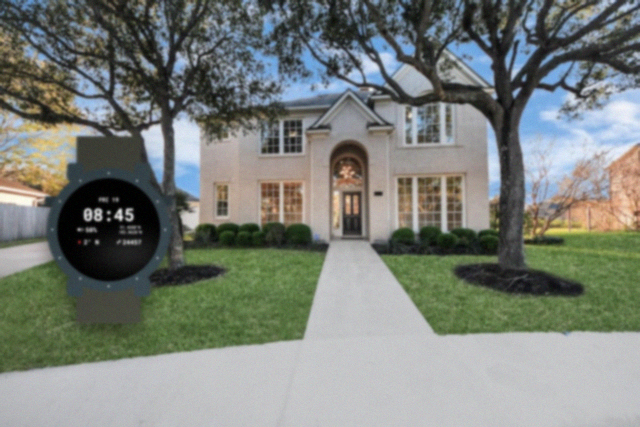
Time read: {"hour": 8, "minute": 45}
